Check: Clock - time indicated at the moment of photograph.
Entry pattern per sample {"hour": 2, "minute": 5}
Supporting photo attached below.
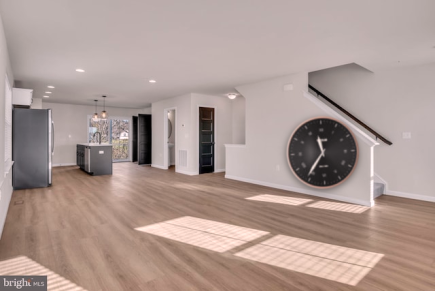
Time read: {"hour": 11, "minute": 36}
